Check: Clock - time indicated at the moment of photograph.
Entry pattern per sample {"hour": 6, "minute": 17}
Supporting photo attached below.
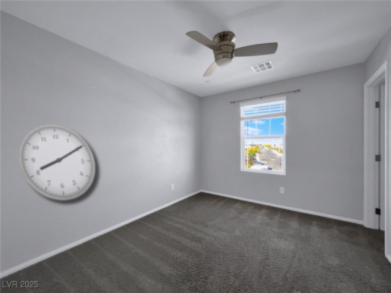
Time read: {"hour": 8, "minute": 10}
